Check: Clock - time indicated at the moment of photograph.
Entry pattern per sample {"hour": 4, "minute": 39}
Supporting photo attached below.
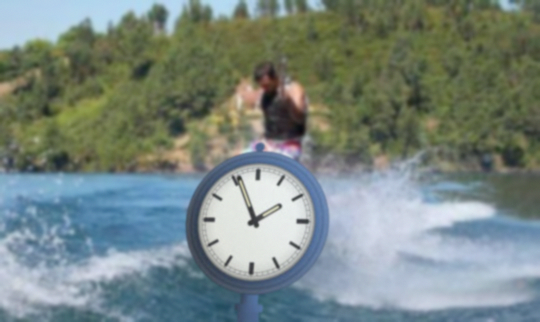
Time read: {"hour": 1, "minute": 56}
